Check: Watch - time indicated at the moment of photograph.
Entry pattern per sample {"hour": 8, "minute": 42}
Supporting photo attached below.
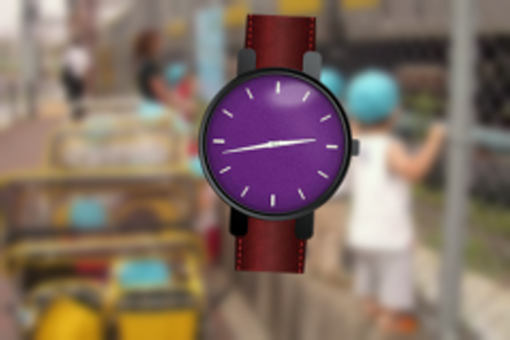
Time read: {"hour": 2, "minute": 43}
